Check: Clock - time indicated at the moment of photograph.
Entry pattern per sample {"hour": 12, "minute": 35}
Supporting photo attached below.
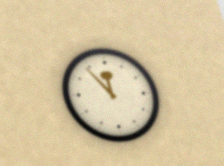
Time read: {"hour": 11, "minute": 54}
